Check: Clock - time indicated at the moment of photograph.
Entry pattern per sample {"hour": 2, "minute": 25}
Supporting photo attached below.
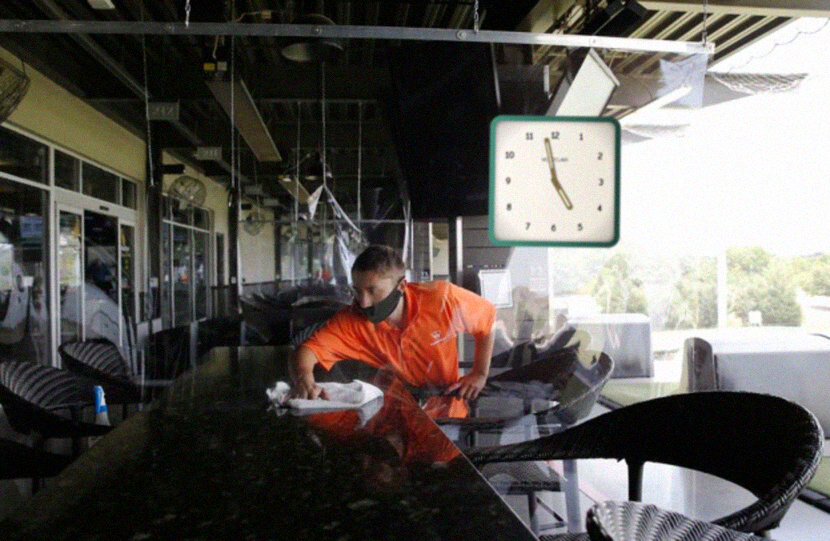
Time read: {"hour": 4, "minute": 58}
